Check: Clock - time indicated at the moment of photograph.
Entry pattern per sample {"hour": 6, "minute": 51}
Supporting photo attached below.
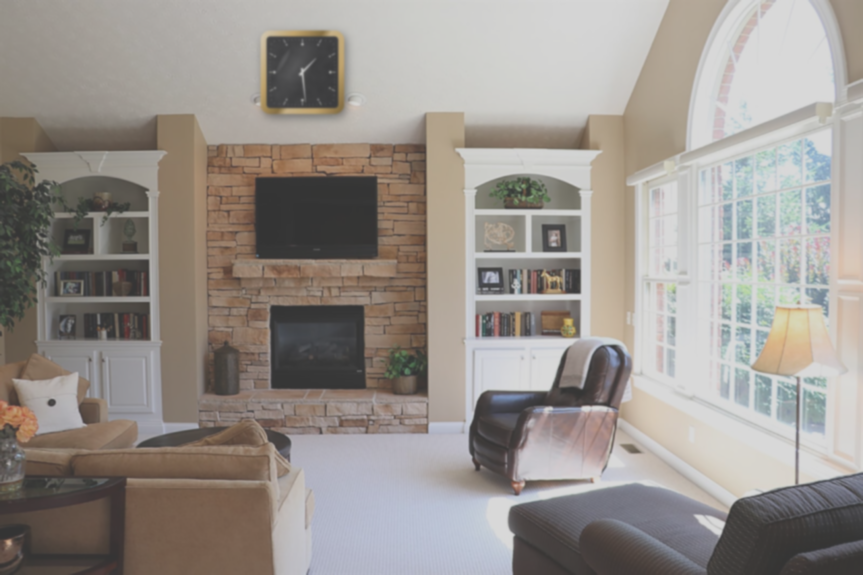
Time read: {"hour": 1, "minute": 29}
